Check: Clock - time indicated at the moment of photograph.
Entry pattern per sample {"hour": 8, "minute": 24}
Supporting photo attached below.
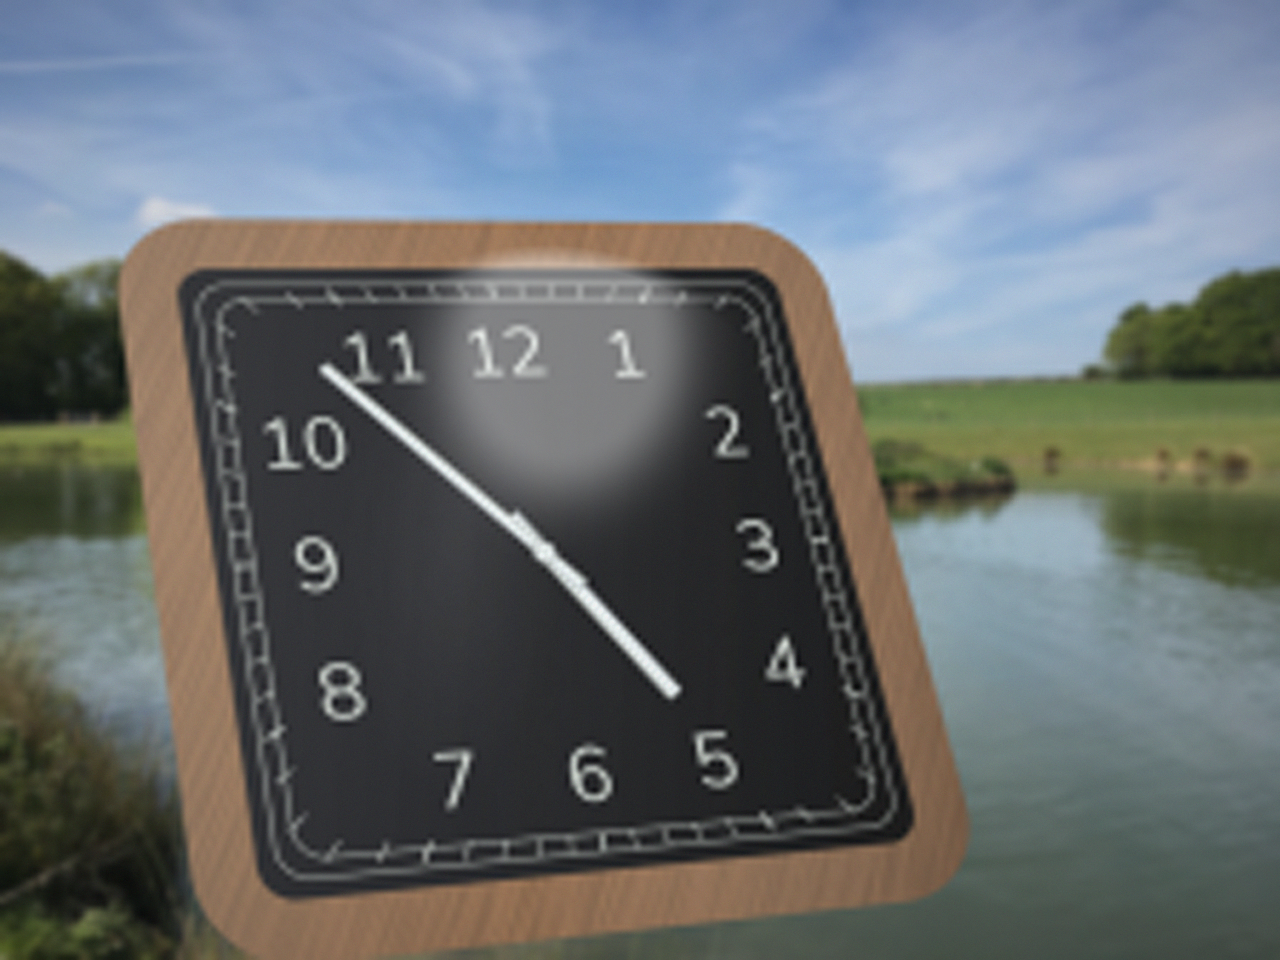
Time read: {"hour": 4, "minute": 53}
